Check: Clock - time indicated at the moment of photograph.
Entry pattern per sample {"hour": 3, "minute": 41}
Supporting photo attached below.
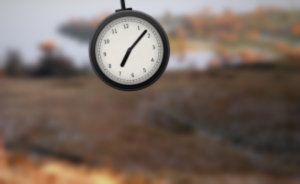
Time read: {"hour": 7, "minute": 8}
